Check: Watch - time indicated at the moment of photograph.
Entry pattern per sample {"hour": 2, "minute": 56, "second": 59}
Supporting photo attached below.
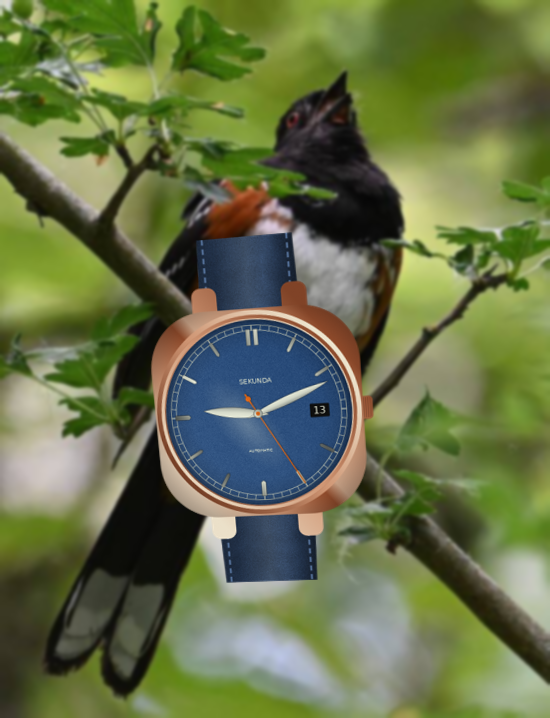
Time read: {"hour": 9, "minute": 11, "second": 25}
